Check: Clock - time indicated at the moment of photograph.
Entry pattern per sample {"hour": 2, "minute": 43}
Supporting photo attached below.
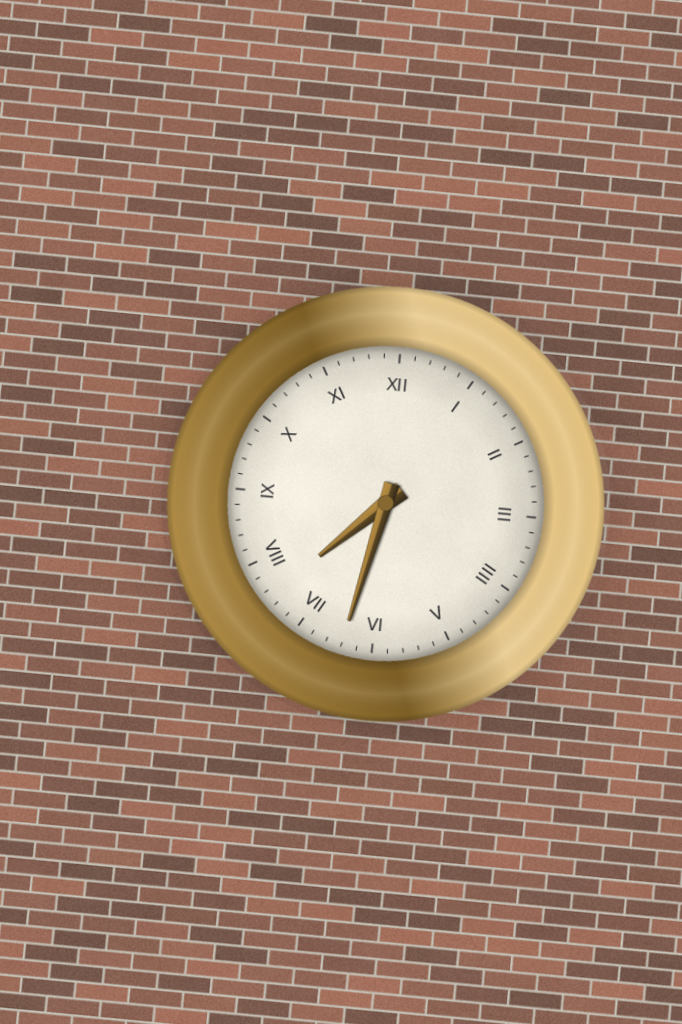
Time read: {"hour": 7, "minute": 32}
